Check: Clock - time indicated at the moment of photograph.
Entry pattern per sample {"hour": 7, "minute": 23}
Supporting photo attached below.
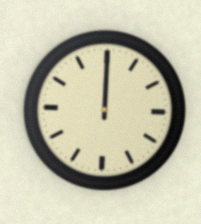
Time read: {"hour": 12, "minute": 0}
